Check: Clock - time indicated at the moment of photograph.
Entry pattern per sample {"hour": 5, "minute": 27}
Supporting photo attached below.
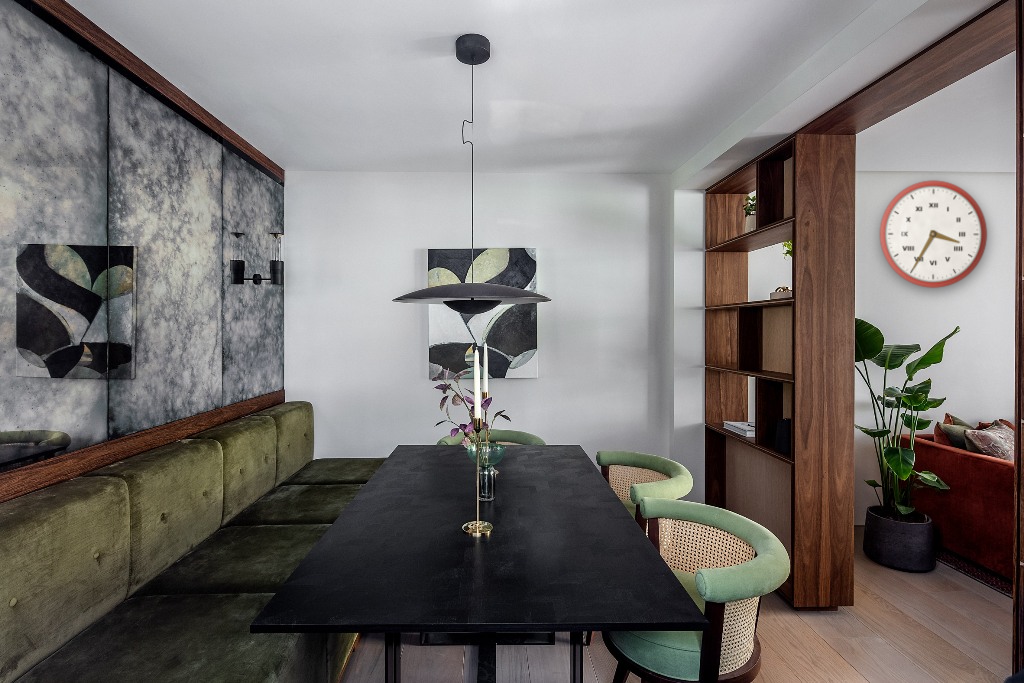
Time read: {"hour": 3, "minute": 35}
